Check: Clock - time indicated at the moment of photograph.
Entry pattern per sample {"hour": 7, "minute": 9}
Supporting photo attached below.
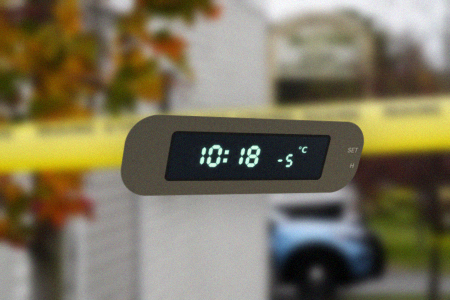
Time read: {"hour": 10, "minute": 18}
